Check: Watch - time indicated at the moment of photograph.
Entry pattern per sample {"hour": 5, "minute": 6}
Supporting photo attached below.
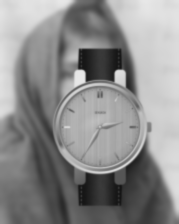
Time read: {"hour": 2, "minute": 35}
